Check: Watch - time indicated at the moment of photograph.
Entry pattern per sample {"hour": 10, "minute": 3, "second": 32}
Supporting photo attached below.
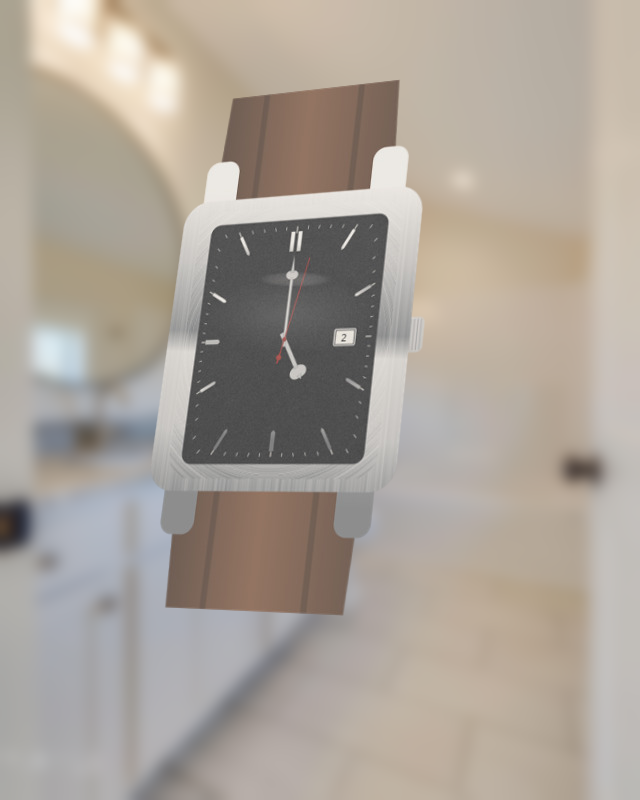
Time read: {"hour": 5, "minute": 0, "second": 2}
